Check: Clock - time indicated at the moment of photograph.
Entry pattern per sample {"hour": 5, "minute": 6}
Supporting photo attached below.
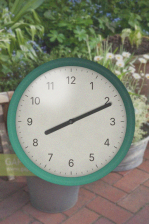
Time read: {"hour": 8, "minute": 11}
